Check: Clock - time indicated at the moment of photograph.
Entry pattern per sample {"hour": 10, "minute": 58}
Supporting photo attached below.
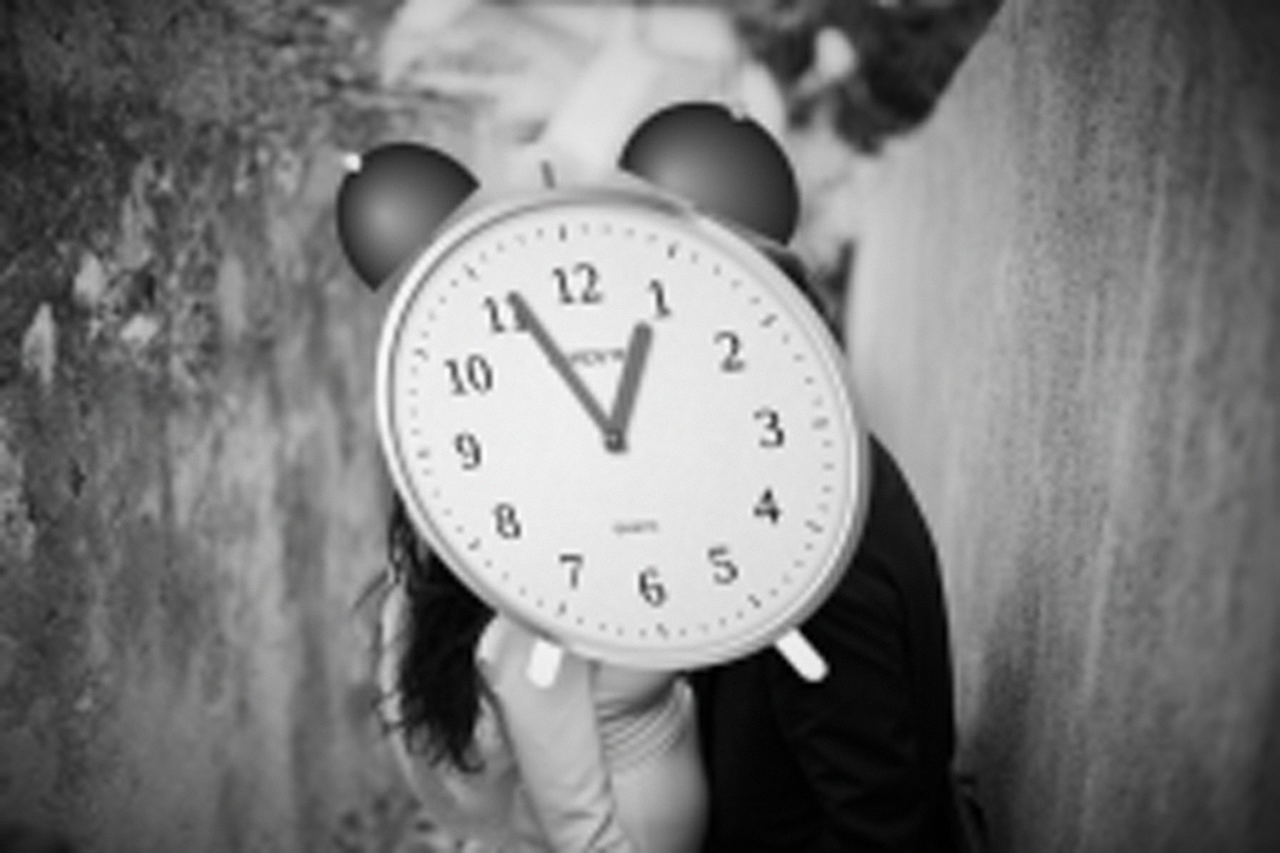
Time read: {"hour": 12, "minute": 56}
